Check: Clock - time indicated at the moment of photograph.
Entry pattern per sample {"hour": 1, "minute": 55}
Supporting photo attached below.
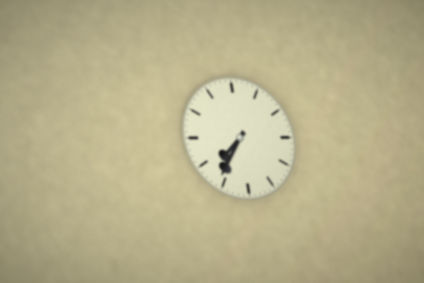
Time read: {"hour": 7, "minute": 36}
